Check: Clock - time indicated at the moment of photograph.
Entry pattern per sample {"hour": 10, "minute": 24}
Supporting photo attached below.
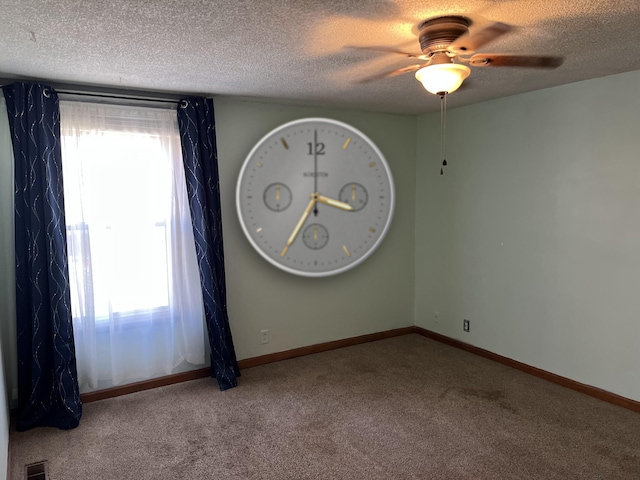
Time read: {"hour": 3, "minute": 35}
